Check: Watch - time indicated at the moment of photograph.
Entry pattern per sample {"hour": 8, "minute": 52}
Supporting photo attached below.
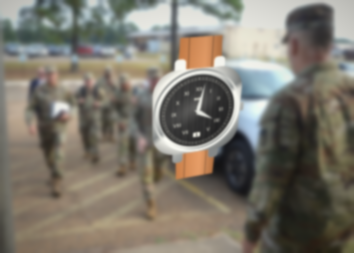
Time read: {"hour": 4, "minute": 2}
